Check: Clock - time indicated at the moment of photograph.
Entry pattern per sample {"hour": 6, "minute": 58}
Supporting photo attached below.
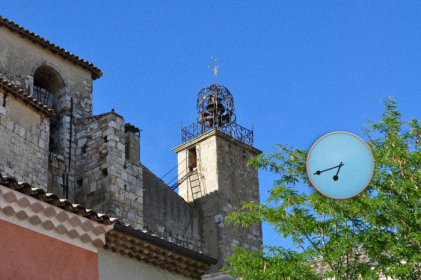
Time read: {"hour": 6, "minute": 42}
